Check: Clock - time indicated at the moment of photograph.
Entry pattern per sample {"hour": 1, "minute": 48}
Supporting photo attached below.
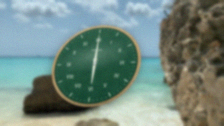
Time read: {"hour": 6, "minute": 0}
